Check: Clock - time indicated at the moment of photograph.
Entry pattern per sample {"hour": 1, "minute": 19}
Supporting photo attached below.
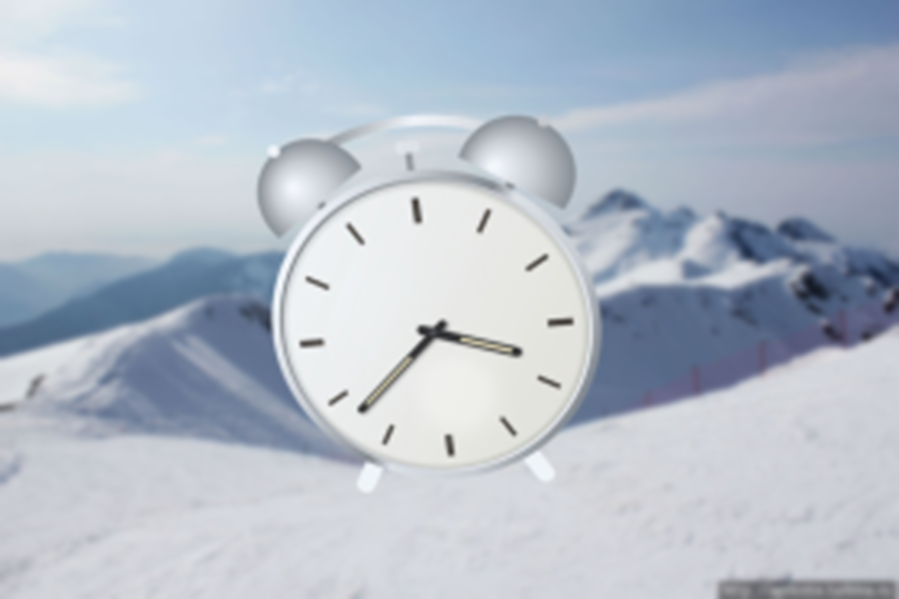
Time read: {"hour": 3, "minute": 38}
